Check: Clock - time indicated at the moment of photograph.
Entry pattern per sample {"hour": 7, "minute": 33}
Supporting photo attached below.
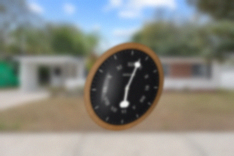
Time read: {"hour": 6, "minute": 3}
